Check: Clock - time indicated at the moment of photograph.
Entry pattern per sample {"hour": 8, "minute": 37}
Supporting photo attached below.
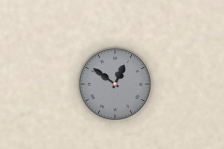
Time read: {"hour": 12, "minute": 51}
